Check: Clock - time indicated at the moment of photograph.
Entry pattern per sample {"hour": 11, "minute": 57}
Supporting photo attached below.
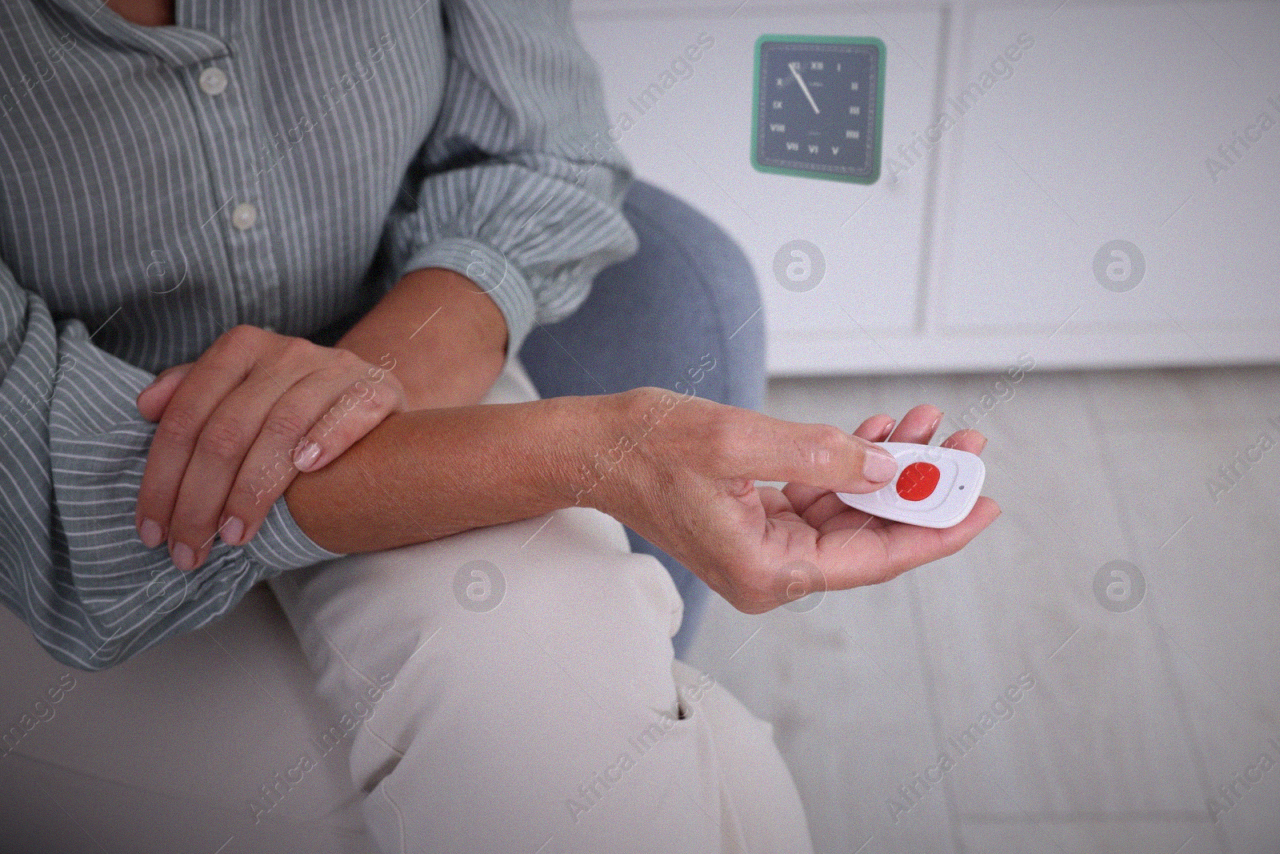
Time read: {"hour": 10, "minute": 54}
